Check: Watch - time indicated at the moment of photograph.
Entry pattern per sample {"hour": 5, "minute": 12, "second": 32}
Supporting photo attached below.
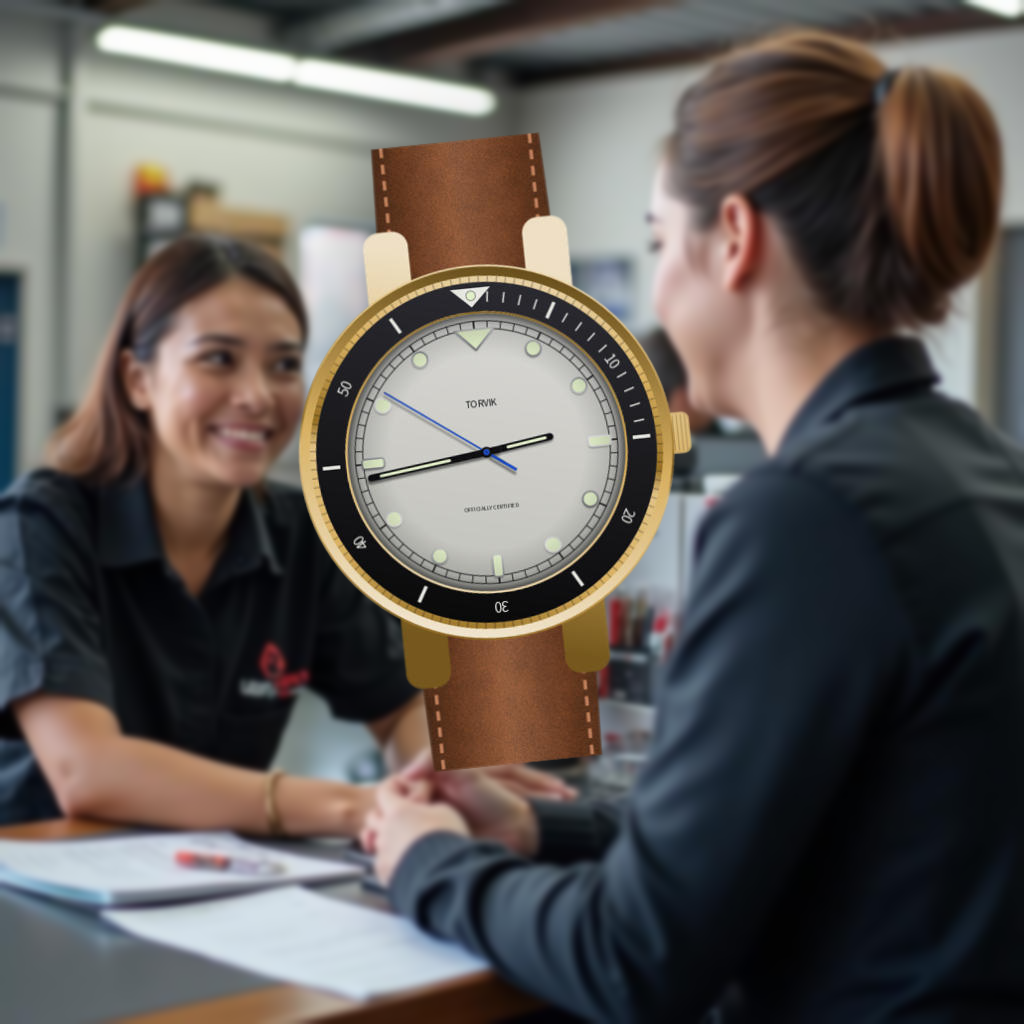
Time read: {"hour": 2, "minute": 43, "second": 51}
